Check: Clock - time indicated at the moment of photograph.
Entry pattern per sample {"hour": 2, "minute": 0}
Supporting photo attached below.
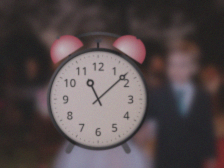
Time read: {"hour": 11, "minute": 8}
